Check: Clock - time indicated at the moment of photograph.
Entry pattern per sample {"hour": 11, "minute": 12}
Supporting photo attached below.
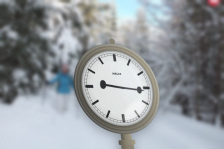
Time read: {"hour": 9, "minute": 16}
